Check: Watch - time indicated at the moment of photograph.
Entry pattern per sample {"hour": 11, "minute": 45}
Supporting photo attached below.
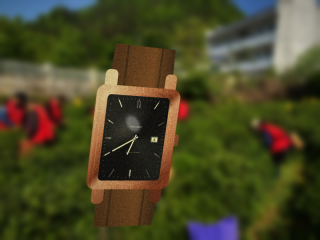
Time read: {"hour": 6, "minute": 40}
